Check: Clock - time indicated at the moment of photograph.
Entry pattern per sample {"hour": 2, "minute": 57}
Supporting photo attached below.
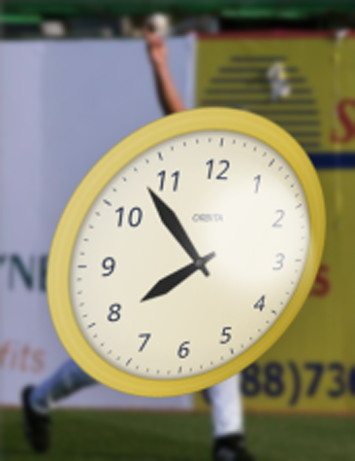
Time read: {"hour": 7, "minute": 53}
